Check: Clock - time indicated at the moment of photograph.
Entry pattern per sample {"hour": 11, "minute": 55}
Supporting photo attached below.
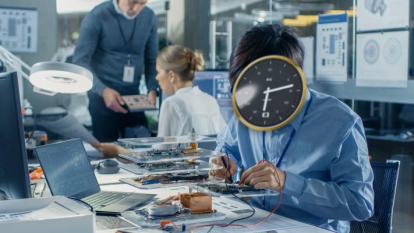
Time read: {"hour": 6, "minute": 13}
